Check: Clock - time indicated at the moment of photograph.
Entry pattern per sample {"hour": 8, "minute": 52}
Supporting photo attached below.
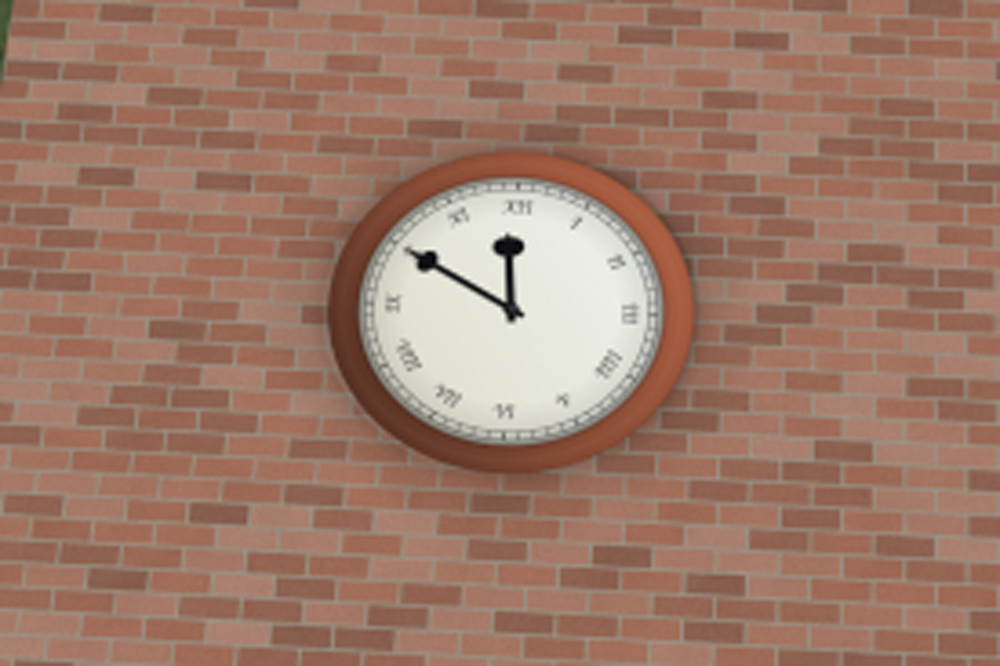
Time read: {"hour": 11, "minute": 50}
